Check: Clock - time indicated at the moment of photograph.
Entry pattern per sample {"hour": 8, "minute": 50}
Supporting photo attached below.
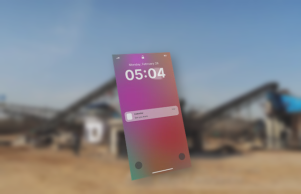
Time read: {"hour": 5, "minute": 4}
